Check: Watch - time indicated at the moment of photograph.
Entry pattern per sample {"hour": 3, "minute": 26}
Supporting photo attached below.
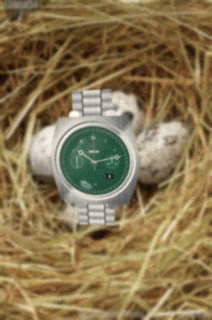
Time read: {"hour": 10, "minute": 13}
